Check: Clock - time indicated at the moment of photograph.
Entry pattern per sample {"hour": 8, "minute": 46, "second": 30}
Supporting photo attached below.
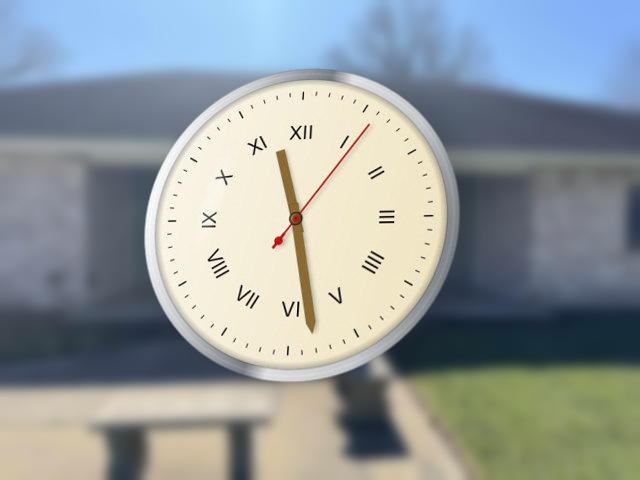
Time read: {"hour": 11, "minute": 28, "second": 6}
